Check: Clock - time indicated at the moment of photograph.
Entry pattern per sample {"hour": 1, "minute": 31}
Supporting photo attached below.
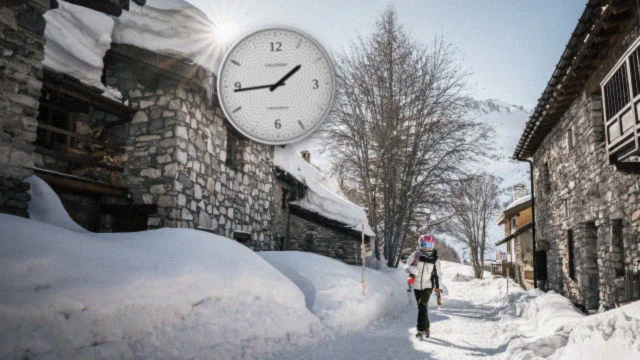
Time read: {"hour": 1, "minute": 44}
